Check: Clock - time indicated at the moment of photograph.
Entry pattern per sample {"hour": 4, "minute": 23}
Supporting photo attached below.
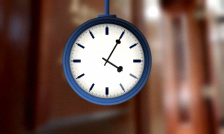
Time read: {"hour": 4, "minute": 5}
